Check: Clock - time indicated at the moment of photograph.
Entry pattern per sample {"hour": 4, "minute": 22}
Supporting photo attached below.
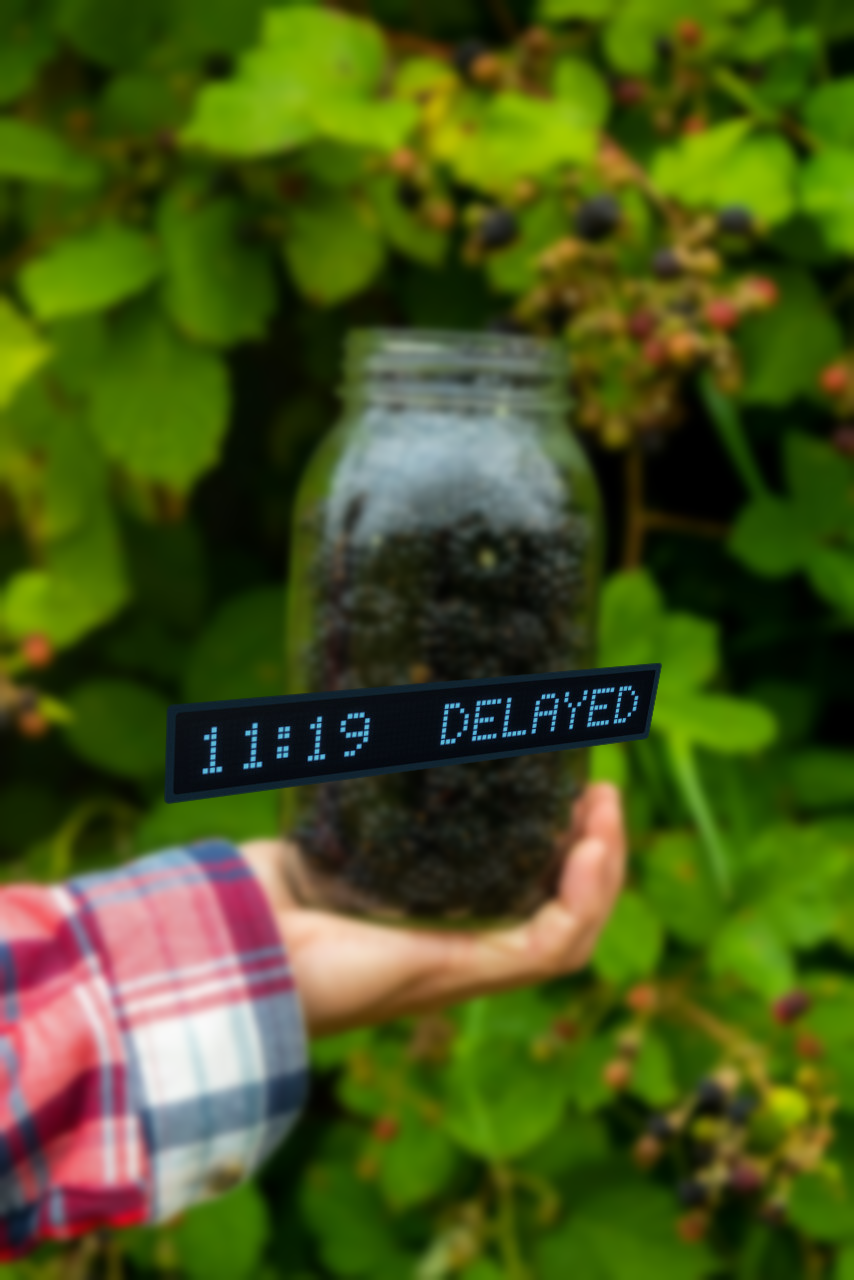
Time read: {"hour": 11, "minute": 19}
